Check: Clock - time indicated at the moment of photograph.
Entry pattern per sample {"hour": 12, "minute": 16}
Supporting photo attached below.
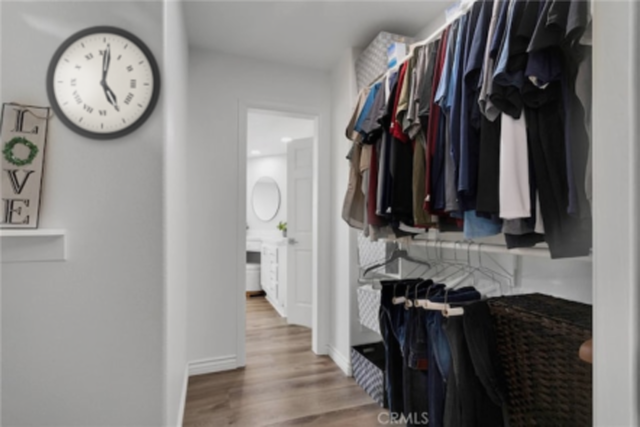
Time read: {"hour": 5, "minute": 1}
